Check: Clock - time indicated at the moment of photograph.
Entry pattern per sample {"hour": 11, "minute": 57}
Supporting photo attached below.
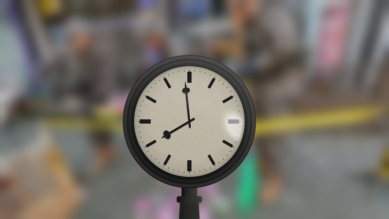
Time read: {"hour": 7, "minute": 59}
